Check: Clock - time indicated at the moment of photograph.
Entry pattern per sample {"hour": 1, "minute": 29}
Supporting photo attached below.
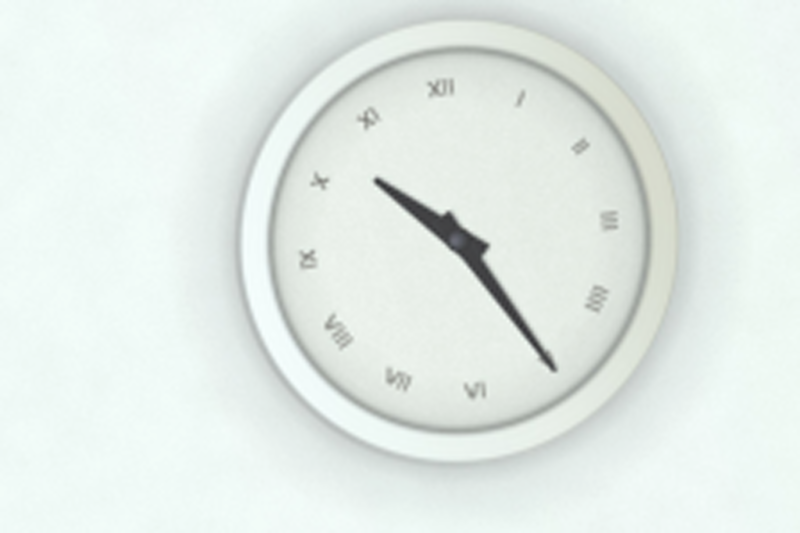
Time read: {"hour": 10, "minute": 25}
